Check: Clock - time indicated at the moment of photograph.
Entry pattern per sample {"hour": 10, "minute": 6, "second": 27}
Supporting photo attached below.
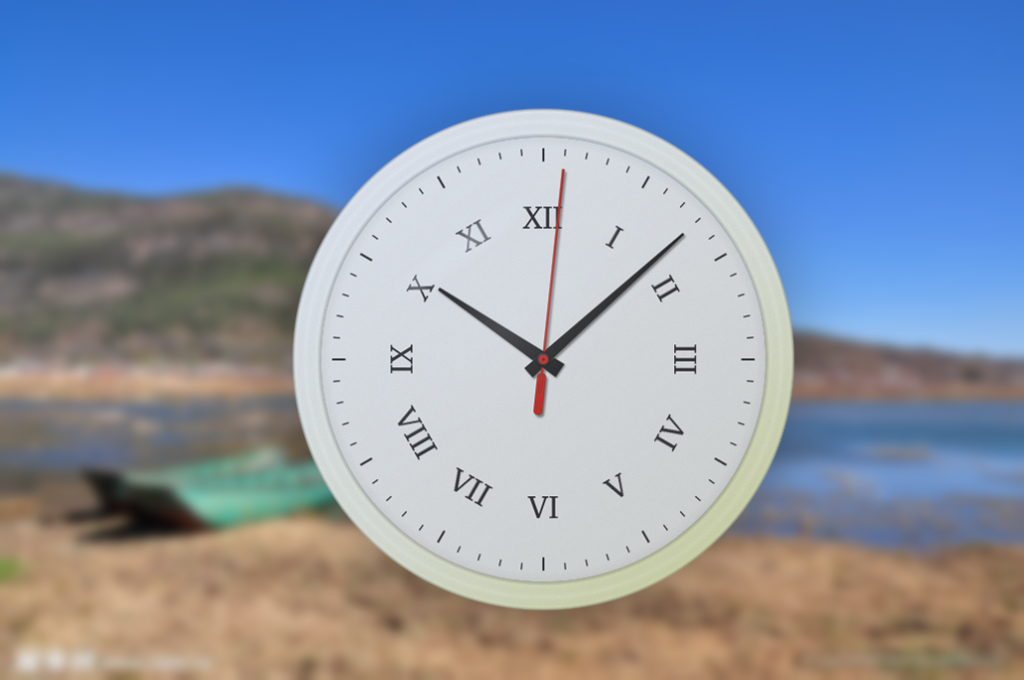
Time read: {"hour": 10, "minute": 8, "second": 1}
